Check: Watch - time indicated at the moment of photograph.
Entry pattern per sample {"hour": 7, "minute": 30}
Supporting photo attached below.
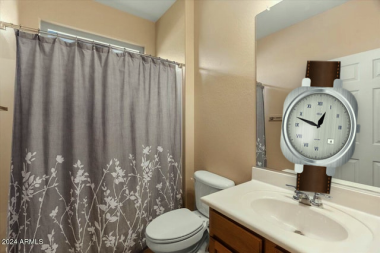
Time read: {"hour": 12, "minute": 48}
